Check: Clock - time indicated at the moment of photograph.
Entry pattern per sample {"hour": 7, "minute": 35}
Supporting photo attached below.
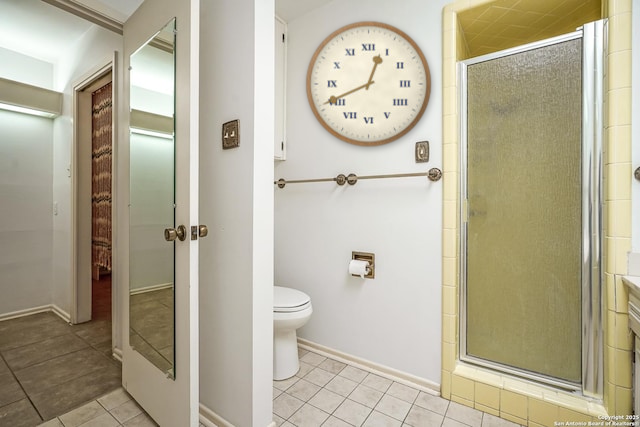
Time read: {"hour": 12, "minute": 41}
